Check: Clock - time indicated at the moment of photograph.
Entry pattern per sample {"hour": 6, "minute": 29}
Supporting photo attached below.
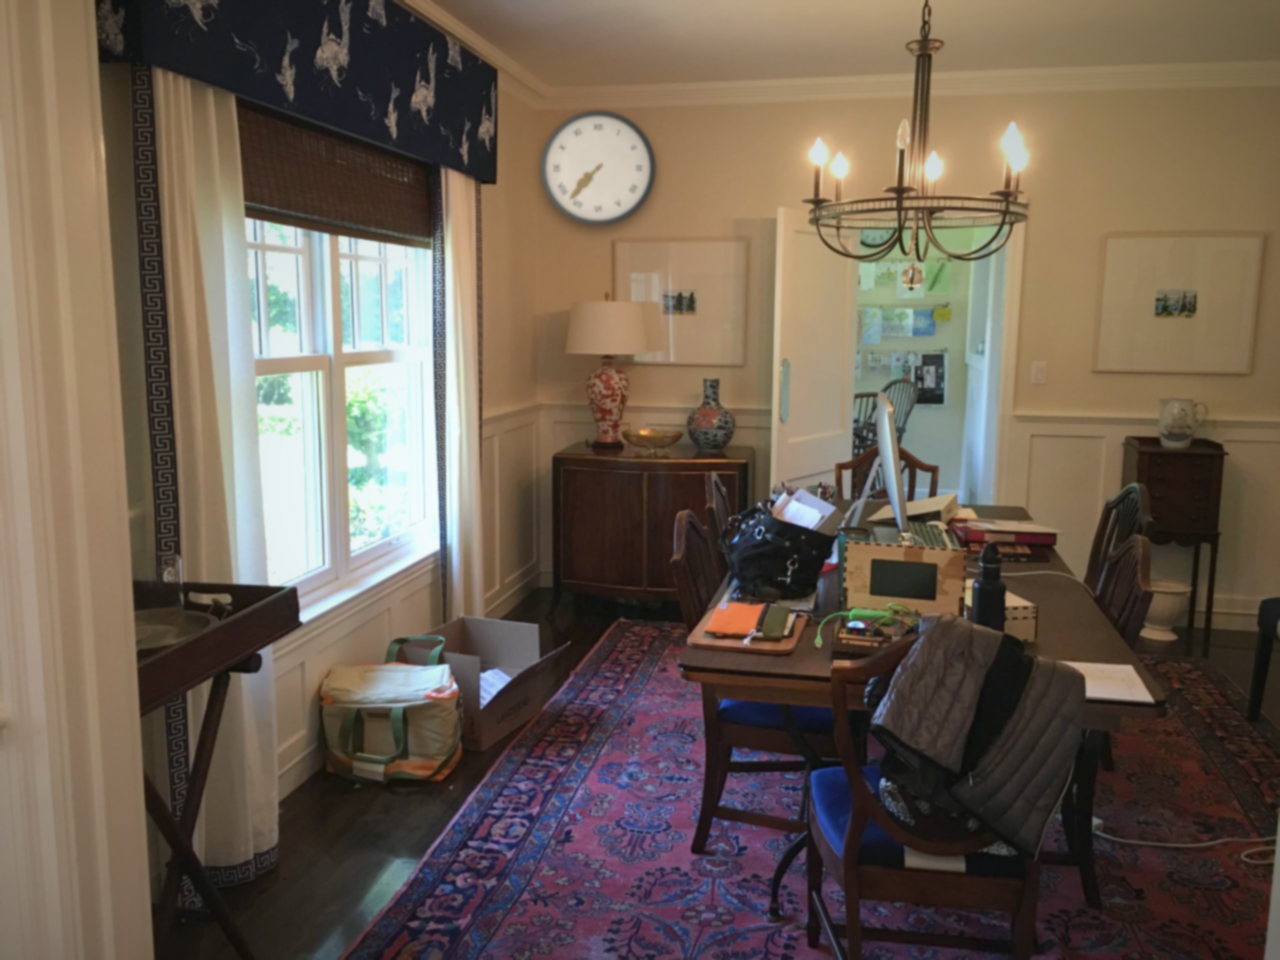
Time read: {"hour": 7, "minute": 37}
